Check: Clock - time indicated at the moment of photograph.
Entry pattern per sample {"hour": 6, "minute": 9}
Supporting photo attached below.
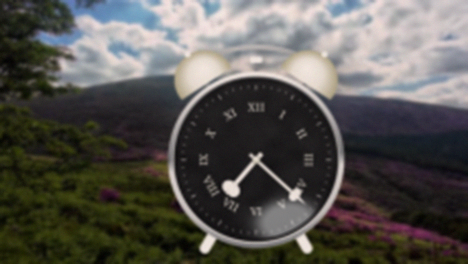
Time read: {"hour": 7, "minute": 22}
